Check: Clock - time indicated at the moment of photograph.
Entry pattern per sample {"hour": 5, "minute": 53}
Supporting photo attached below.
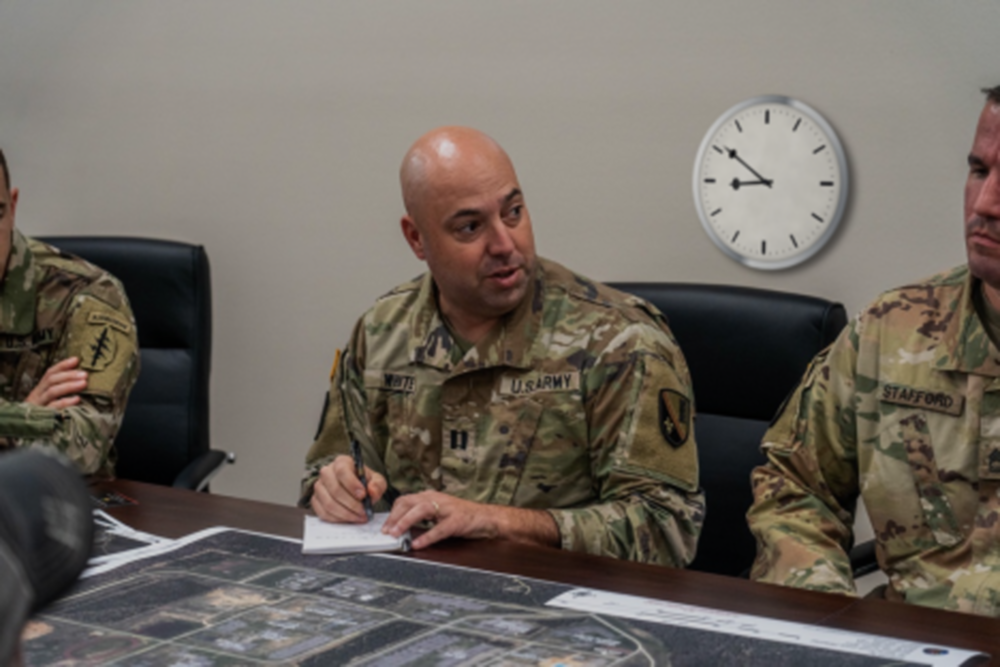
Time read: {"hour": 8, "minute": 51}
